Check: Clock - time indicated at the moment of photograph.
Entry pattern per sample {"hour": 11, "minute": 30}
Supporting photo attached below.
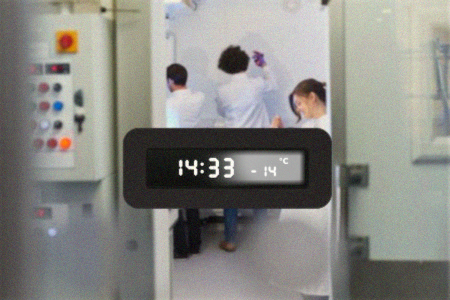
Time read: {"hour": 14, "minute": 33}
